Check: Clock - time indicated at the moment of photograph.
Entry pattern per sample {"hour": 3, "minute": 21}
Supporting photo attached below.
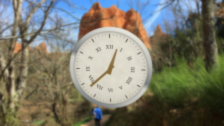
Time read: {"hour": 12, "minute": 38}
